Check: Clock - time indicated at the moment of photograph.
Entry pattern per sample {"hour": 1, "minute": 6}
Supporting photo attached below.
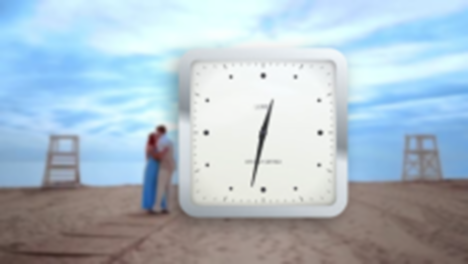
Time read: {"hour": 12, "minute": 32}
